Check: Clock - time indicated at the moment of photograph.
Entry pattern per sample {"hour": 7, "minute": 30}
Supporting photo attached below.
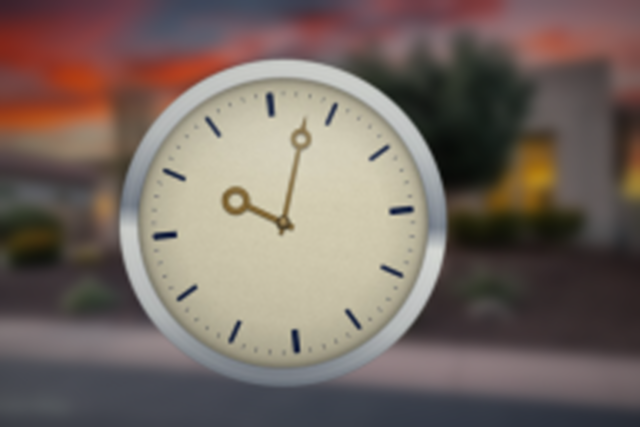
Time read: {"hour": 10, "minute": 3}
